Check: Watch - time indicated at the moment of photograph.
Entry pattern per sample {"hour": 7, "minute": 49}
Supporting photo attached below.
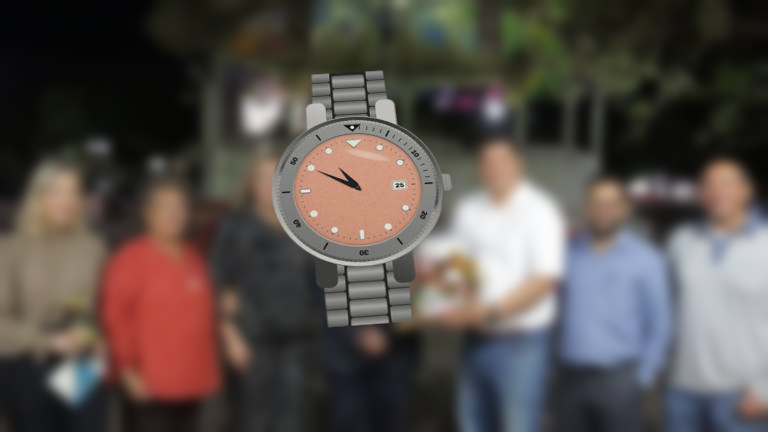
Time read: {"hour": 10, "minute": 50}
